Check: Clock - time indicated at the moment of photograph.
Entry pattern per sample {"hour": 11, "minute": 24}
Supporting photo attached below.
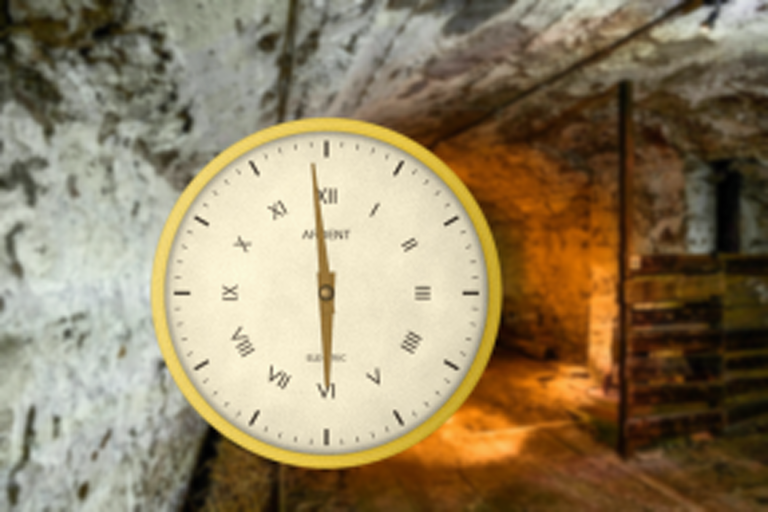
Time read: {"hour": 5, "minute": 59}
